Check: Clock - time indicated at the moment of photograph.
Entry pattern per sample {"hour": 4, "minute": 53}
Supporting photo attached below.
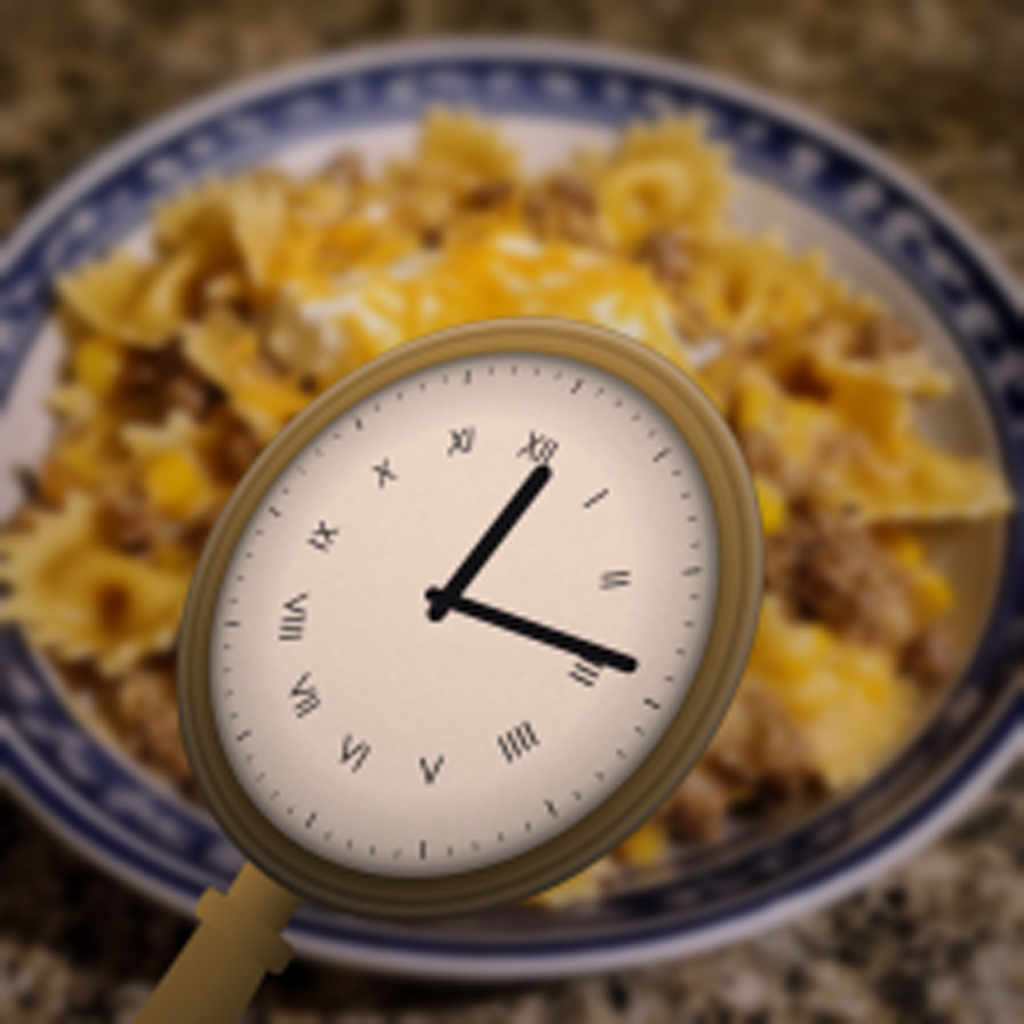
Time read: {"hour": 12, "minute": 14}
